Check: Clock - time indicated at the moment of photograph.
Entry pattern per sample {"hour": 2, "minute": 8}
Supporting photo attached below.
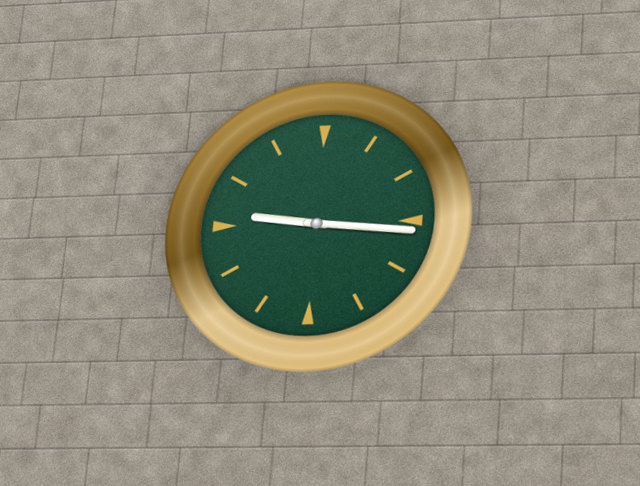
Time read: {"hour": 9, "minute": 16}
